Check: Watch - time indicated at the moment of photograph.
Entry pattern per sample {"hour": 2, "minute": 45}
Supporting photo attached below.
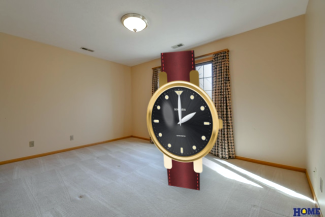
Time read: {"hour": 2, "minute": 0}
